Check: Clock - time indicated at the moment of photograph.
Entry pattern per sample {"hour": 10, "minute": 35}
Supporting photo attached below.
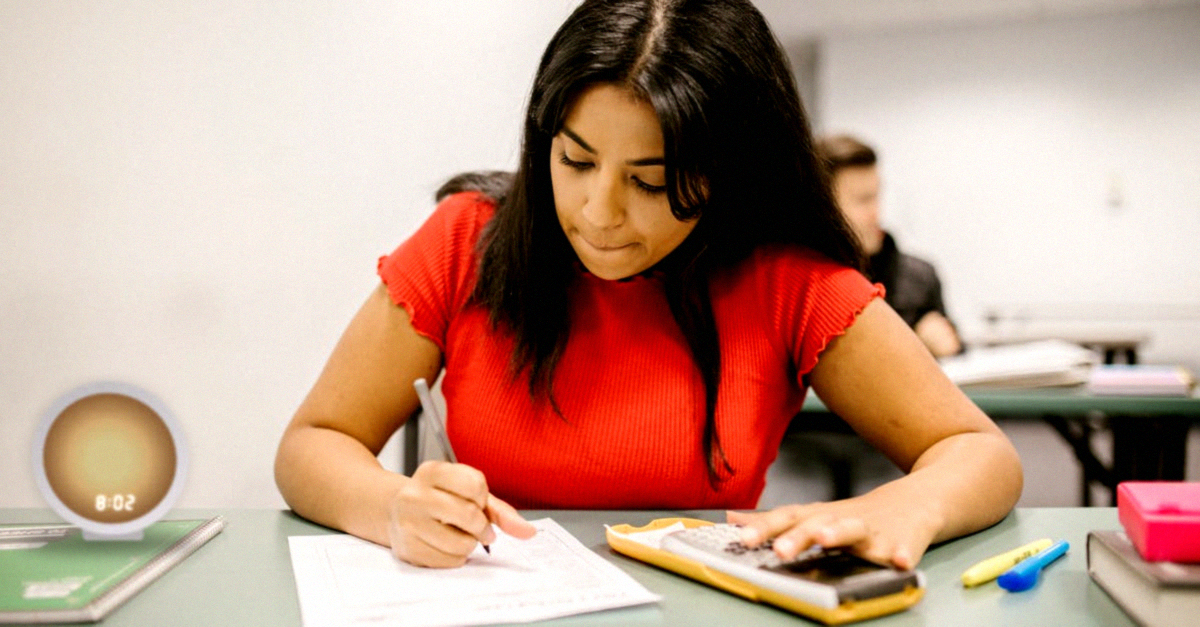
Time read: {"hour": 8, "minute": 2}
